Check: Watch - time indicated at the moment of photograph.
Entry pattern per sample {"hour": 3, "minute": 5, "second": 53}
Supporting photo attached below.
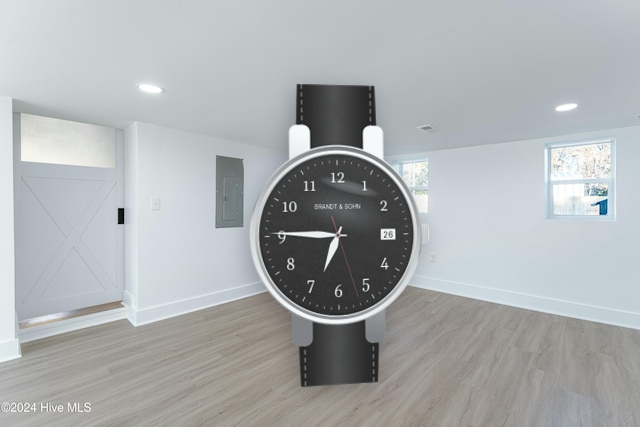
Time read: {"hour": 6, "minute": 45, "second": 27}
